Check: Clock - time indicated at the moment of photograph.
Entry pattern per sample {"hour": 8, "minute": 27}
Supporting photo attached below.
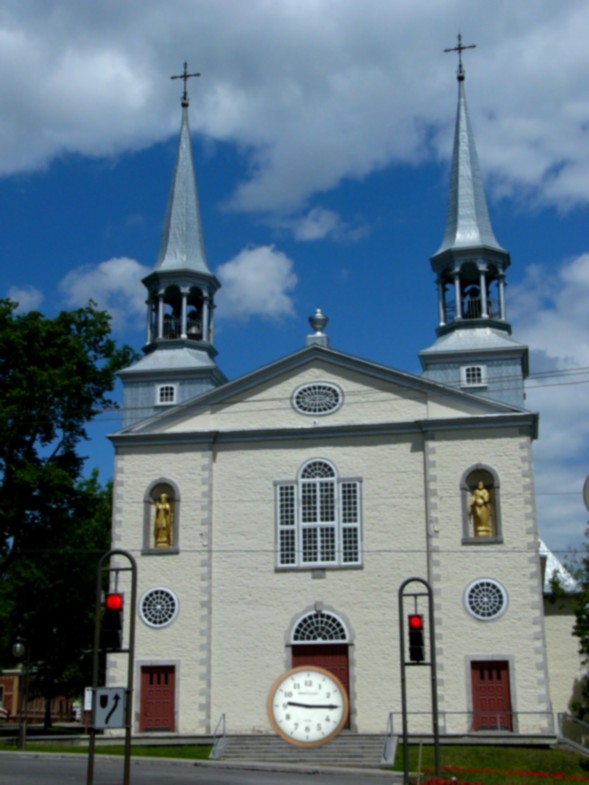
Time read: {"hour": 9, "minute": 15}
